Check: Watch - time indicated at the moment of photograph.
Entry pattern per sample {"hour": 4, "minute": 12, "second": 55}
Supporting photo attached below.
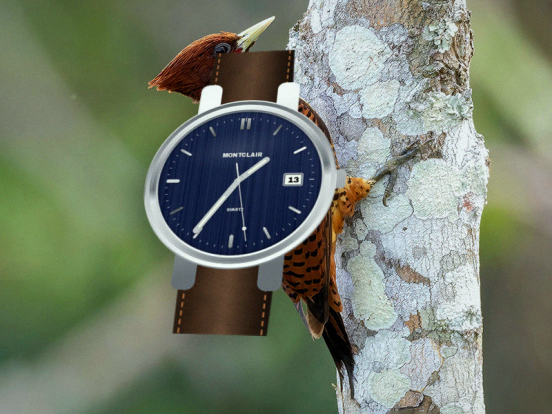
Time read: {"hour": 1, "minute": 35, "second": 28}
